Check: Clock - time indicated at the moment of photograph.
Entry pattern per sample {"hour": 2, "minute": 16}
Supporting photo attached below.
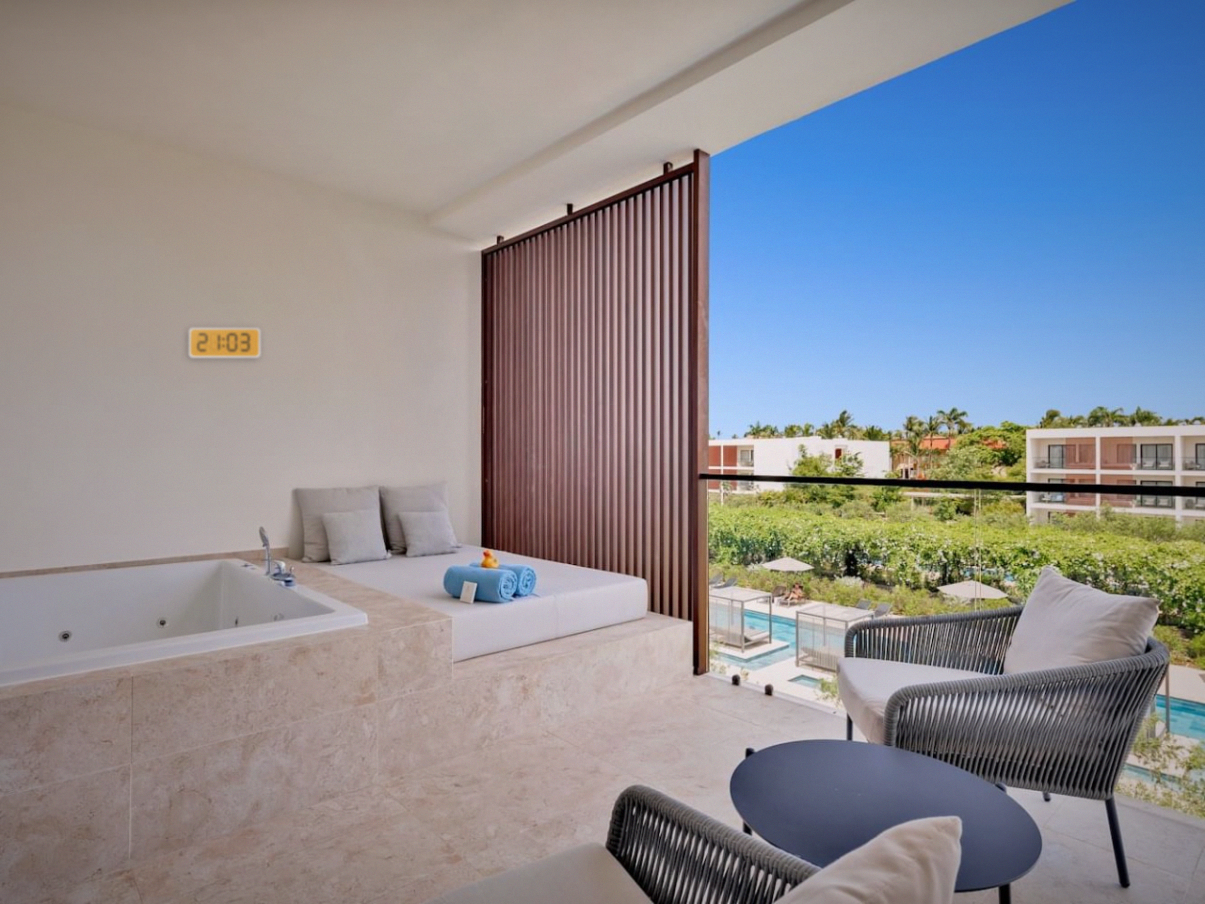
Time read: {"hour": 21, "minute": 3}
